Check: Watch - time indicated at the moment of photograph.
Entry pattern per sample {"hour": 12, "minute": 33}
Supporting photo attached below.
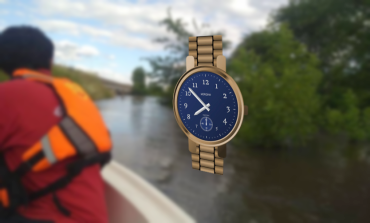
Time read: {"hour": 7, "minute": 52}
